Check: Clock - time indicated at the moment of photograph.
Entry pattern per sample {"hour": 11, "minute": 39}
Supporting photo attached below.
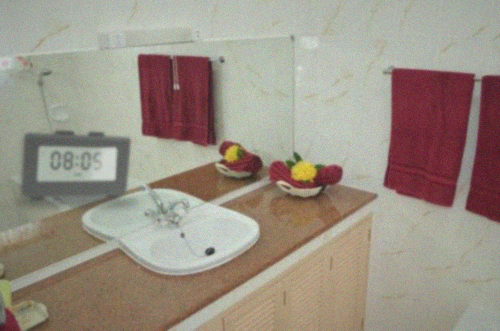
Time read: {"hour": 8, "minute": 5}
